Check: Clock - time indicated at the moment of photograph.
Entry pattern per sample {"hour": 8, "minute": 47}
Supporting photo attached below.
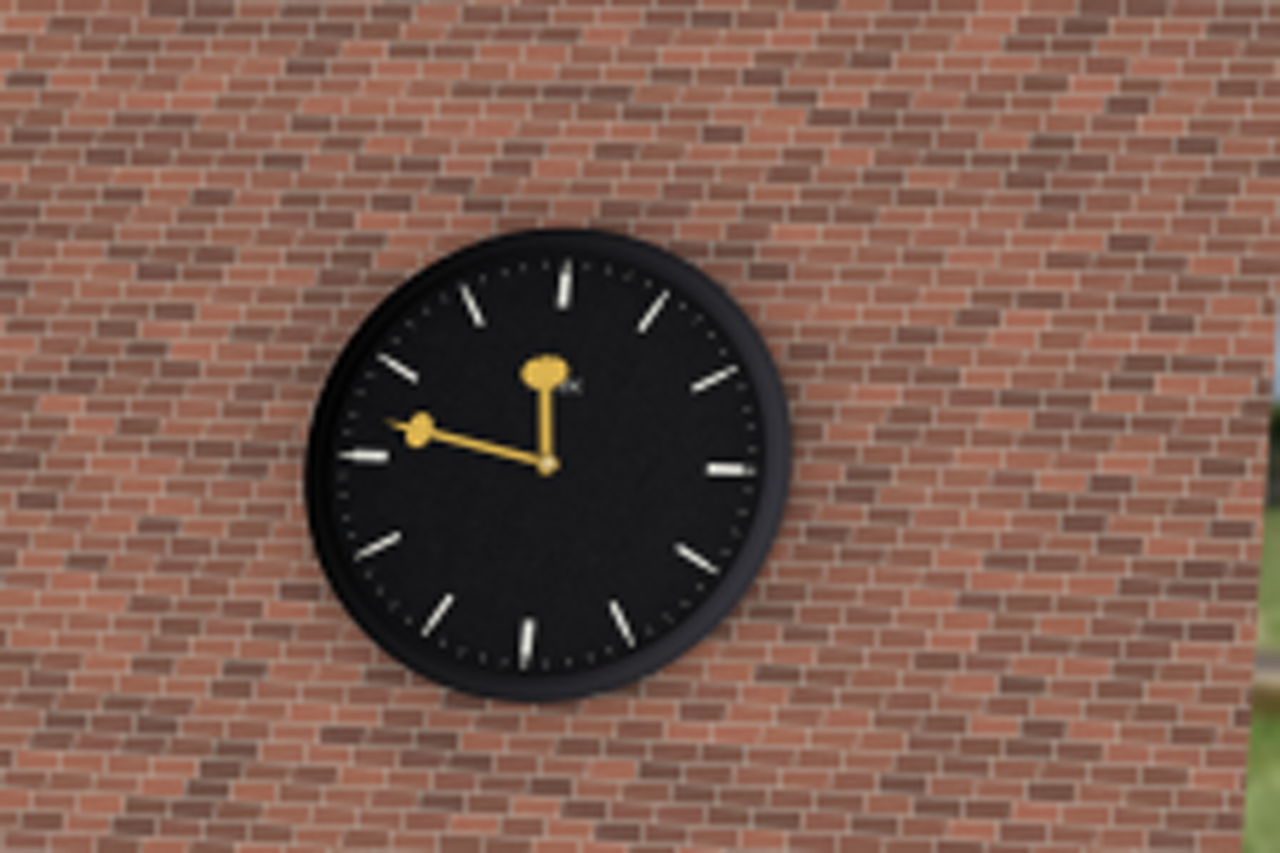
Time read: {"hour": 11, "minute": 47}
